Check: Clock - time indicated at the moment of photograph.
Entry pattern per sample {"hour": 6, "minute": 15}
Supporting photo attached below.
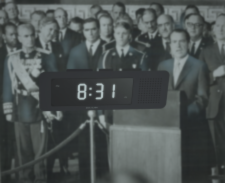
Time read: {"hour": 8, "minute": 31}
